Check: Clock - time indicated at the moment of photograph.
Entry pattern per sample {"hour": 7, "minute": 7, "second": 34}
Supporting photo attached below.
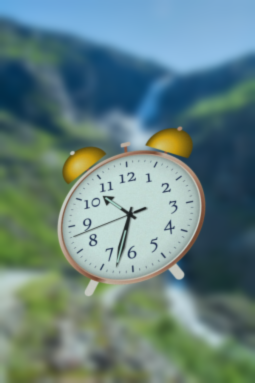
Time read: {"hour": 10, "minute": 32, "second": 43}
